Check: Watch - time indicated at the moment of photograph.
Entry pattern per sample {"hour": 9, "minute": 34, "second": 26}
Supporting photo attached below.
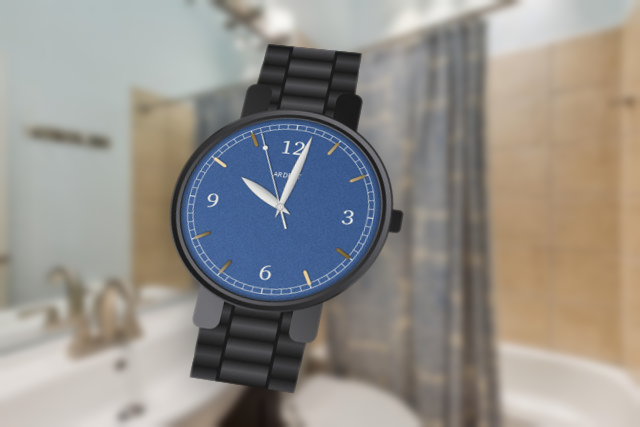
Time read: {"hour": 10, "minute": 1, "second": 56}
